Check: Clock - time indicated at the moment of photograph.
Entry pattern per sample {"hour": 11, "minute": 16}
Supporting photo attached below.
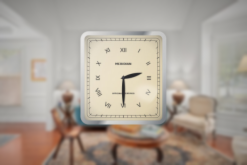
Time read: {"hour": 2, "minute": 30}
